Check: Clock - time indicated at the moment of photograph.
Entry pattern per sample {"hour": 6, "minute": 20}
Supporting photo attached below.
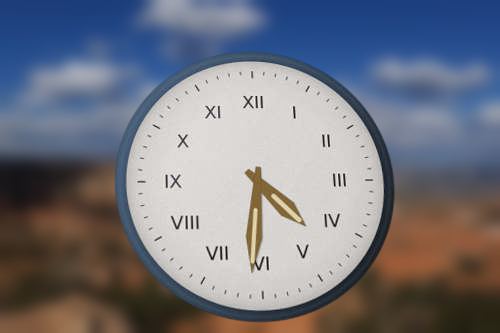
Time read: {"hour": 4, "minute": 31}
